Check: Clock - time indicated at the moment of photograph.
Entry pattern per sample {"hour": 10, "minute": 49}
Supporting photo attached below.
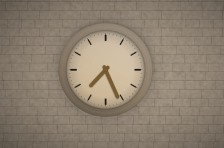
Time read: {"hour": 7, "minute": 26}
